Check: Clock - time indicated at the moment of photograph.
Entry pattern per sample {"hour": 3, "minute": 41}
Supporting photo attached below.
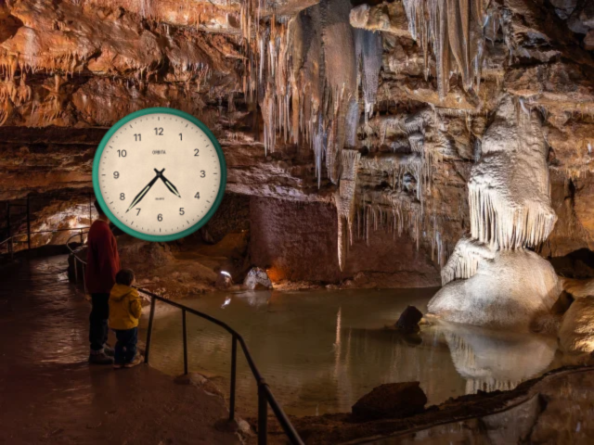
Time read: {"hour": 4, "minute": 37}
